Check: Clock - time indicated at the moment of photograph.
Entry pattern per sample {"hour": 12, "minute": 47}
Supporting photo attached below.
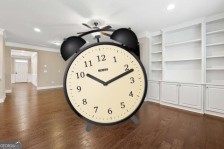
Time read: {"hour": 10, "minute": 12}
